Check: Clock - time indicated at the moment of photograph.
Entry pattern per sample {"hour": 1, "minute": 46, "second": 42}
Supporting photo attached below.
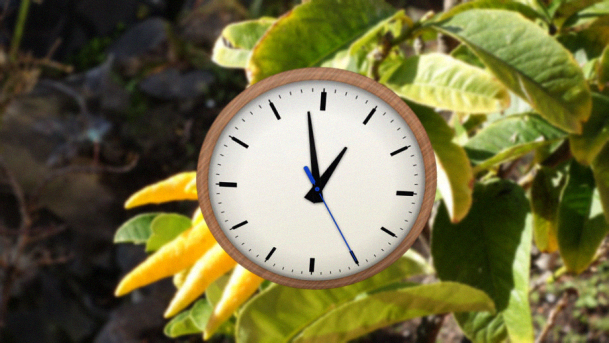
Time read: {"hour": 12, "minute": 58, "second": 25}
